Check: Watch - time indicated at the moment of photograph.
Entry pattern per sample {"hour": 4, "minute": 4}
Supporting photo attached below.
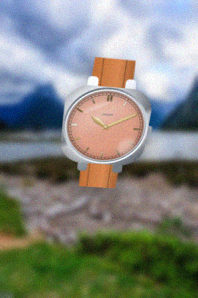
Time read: {"hour": 10, "minute": 10}
